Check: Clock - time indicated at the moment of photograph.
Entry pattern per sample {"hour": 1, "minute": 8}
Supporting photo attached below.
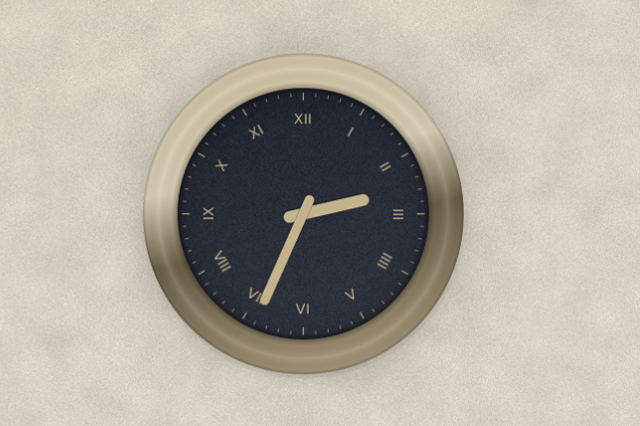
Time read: {"hour": 2, "minute": 34}
